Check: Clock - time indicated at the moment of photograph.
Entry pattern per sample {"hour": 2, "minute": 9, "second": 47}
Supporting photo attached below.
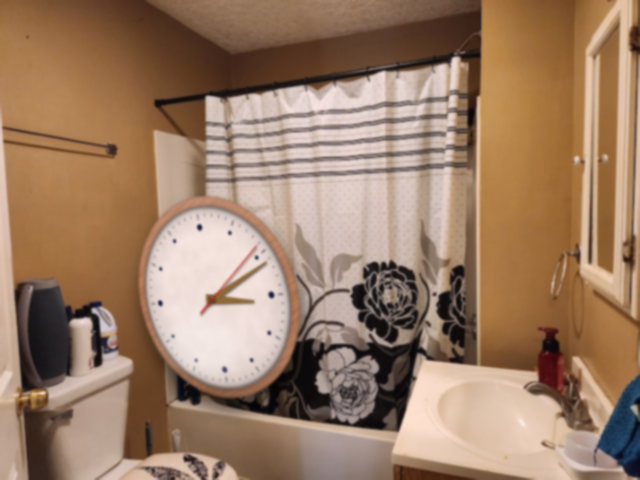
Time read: {"hour": 3, "minute": 11, "second": 9}
